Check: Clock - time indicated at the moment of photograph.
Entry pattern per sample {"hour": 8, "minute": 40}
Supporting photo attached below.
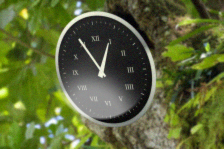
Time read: {"hour": 12, "minute": 55}
